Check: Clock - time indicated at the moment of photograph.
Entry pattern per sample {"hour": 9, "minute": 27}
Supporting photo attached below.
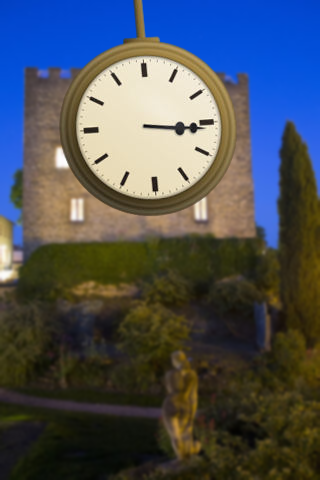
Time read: {"hour": 3, "minute": 16}
